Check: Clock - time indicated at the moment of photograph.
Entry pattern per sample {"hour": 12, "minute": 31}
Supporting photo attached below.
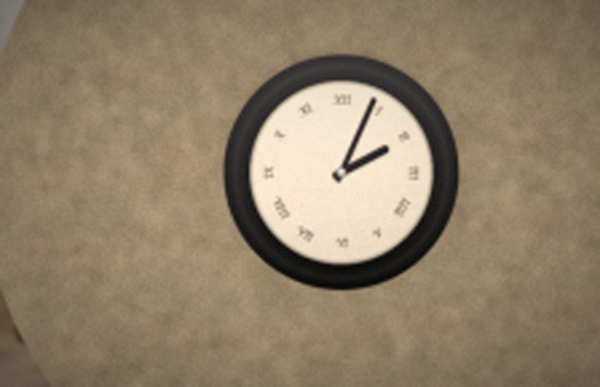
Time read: {"hour": 2, "minute": 4}
